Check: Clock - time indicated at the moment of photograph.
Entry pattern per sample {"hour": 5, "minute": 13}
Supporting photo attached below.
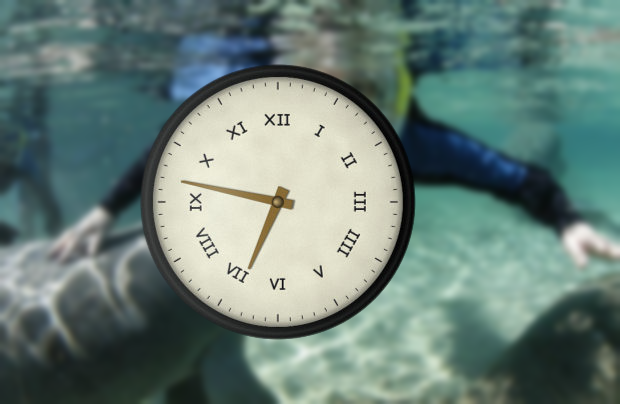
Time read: {"hour": 6, "minute": 47}
